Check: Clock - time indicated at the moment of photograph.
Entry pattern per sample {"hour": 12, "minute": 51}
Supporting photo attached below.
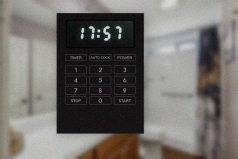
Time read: {"hour": 17, "minute": 57}
